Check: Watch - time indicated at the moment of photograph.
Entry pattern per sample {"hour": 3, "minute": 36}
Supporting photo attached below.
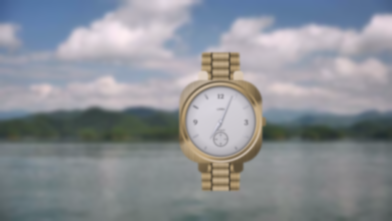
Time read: {"hour": 7, "minute": 4}
